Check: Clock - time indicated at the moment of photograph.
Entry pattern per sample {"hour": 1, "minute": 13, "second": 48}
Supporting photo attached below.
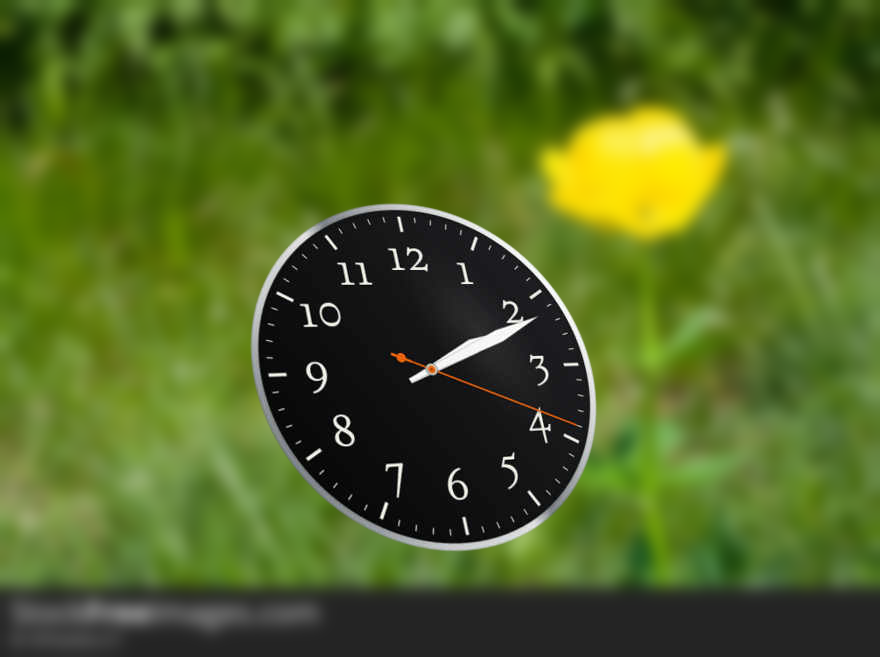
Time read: {"hour": 2, "minute": 11, "second": 19}
